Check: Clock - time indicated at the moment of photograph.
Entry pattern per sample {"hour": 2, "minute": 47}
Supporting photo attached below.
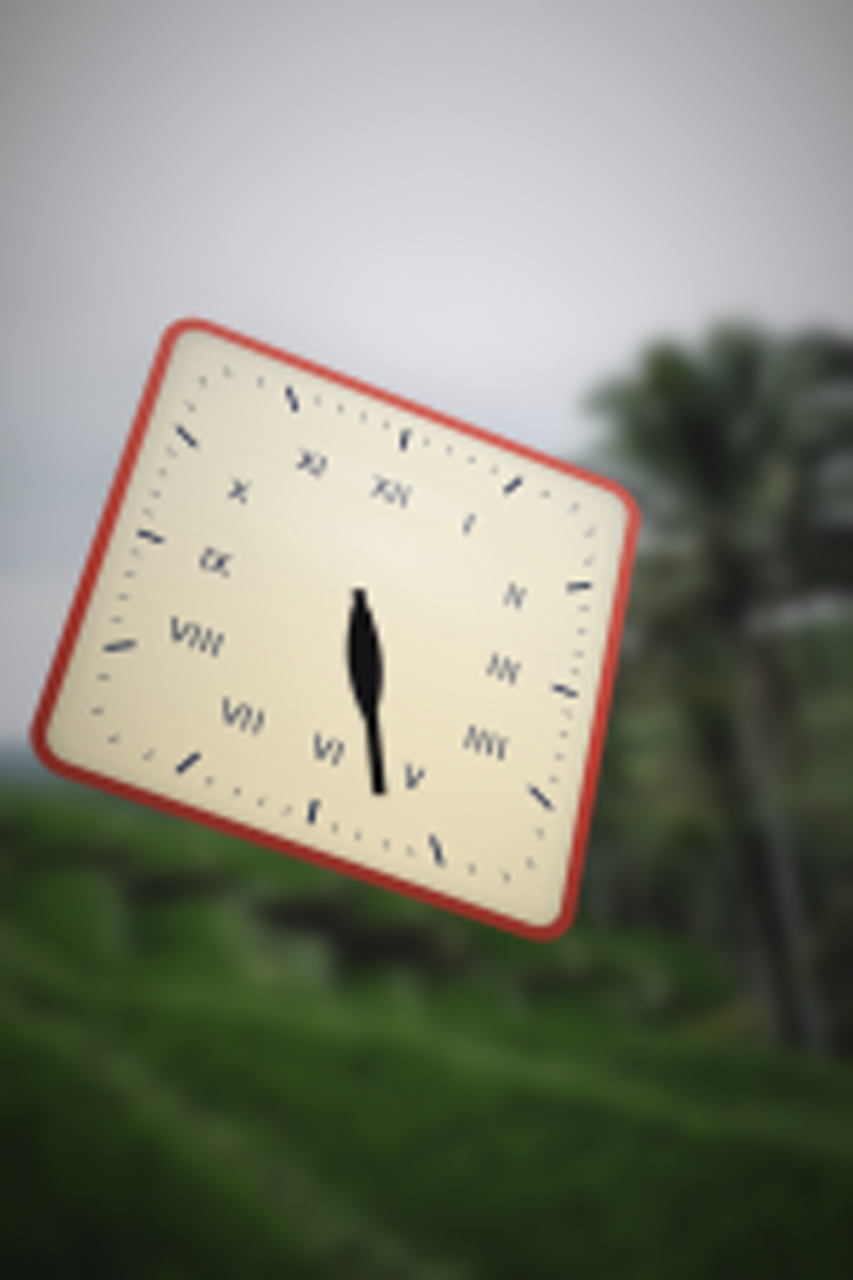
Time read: {"hour": 5, "minute": 27}
